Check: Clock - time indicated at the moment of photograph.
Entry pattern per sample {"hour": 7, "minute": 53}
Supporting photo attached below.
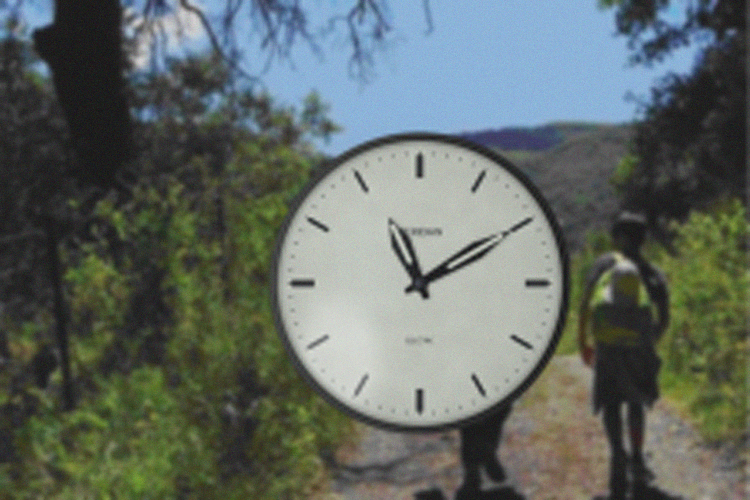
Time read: {"hour": 11, "minute": 10}
